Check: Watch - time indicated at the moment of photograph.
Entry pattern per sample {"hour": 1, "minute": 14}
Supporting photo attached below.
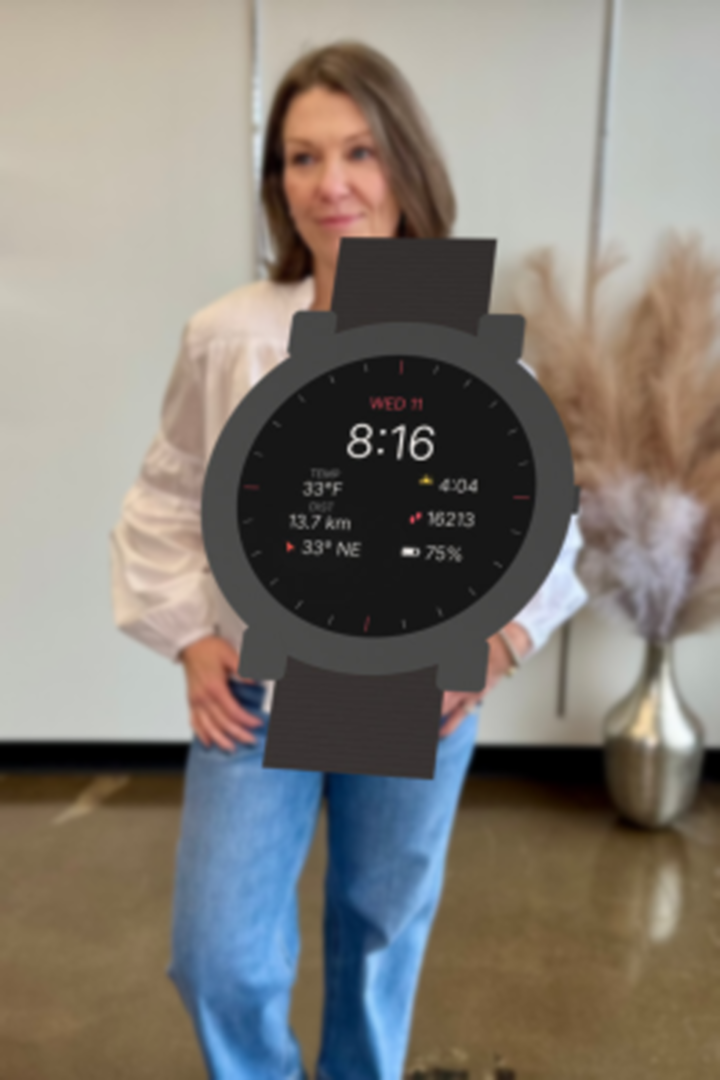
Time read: {"hour": 8, "minute": 16}
